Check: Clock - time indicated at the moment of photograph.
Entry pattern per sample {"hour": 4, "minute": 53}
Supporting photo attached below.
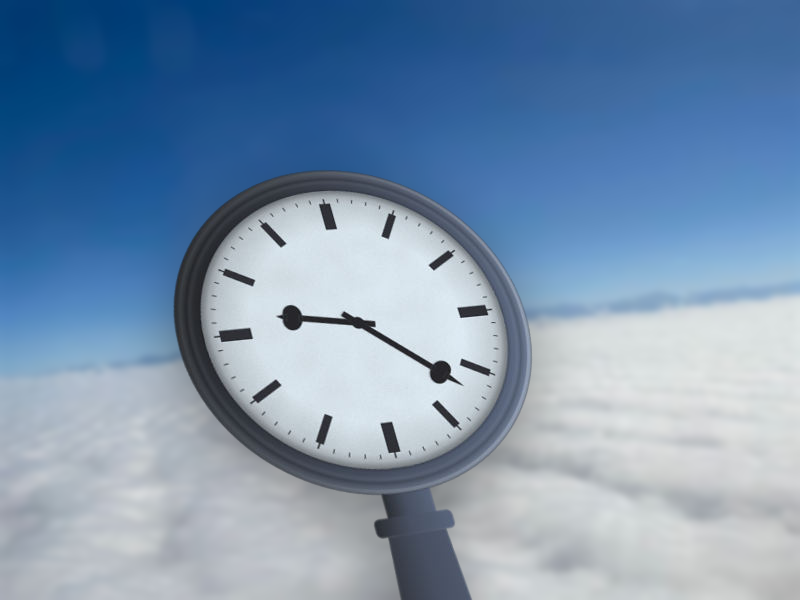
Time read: {"hour": 9, "minute": 22}
